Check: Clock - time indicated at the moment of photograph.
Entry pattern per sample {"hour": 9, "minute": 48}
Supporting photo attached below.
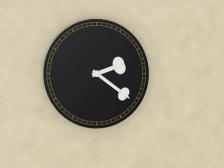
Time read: {"hour": 2, "minute": 21}
